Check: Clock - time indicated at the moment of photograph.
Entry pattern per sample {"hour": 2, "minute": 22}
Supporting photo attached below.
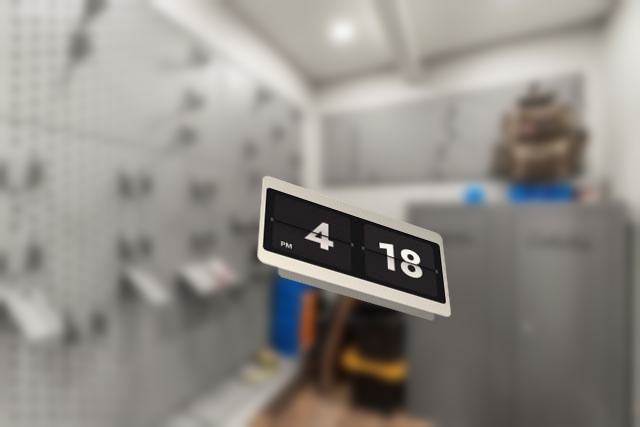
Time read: {"hour": 4, "minute": 18}
